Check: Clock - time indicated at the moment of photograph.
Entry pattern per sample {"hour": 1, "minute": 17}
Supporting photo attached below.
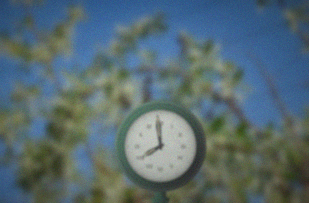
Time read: {"hour": 7, "minute": 59}
